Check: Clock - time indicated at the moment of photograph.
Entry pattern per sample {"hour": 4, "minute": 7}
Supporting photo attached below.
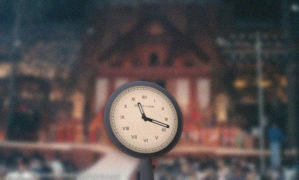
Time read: {"hour": 11, "minute": 18}
